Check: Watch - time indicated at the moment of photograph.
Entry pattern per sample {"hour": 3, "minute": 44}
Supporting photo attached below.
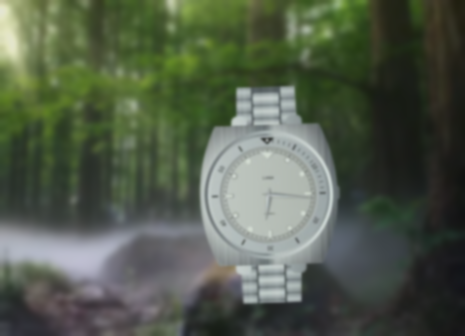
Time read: {"hour": 6, "minute": 16}
